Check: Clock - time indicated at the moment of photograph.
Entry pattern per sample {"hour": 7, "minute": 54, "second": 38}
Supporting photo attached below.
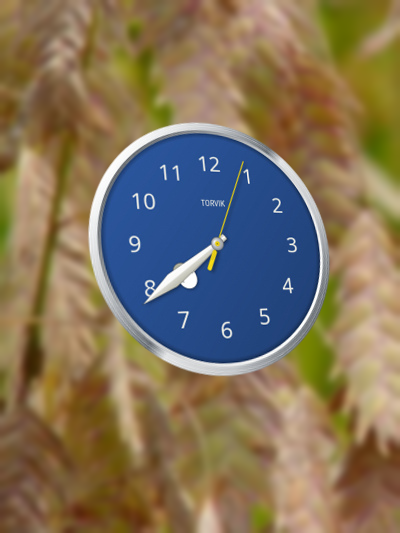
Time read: {"hour": 7, "minute": 39, "second": 4}
